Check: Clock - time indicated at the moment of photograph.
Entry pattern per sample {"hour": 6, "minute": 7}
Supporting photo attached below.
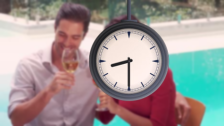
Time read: {"hour": 8, "minute": 30}
